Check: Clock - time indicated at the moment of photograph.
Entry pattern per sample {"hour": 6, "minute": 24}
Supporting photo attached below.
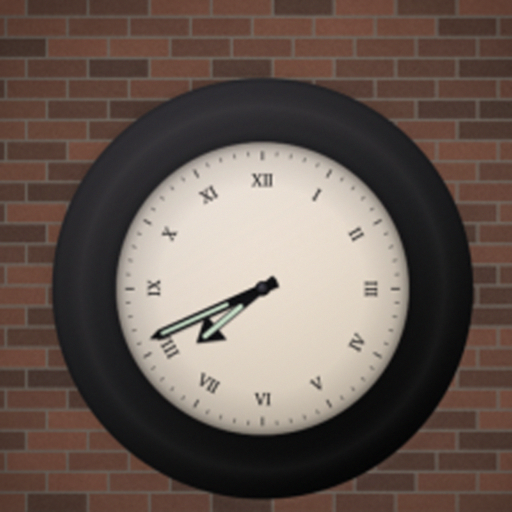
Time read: {"hour": 7, "minute": 41}
